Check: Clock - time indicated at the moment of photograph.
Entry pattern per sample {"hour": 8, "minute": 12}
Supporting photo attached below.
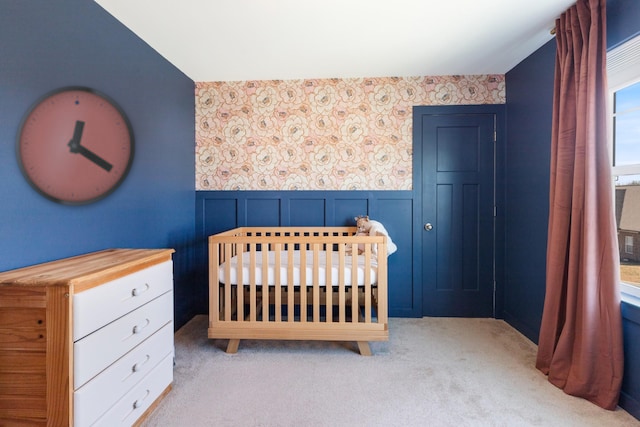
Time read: {"hour": 12, "minute": 20}
